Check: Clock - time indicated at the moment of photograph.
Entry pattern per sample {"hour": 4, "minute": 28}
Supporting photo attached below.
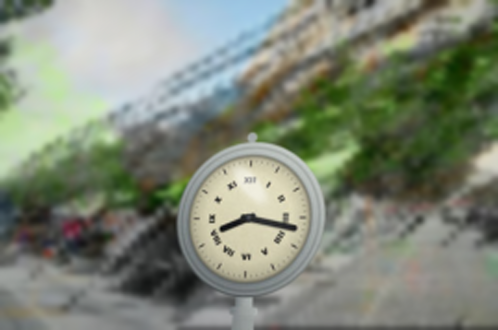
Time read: {"hour": 8, "minute": 17}
